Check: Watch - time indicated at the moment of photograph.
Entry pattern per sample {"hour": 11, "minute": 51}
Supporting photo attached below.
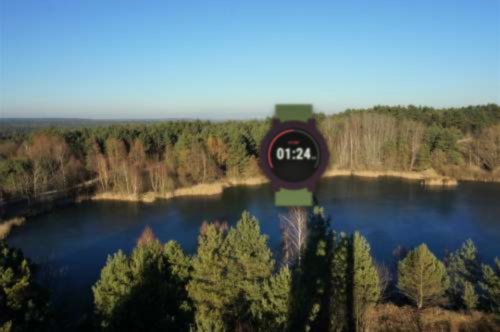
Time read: {"hour": 1, "minute": 24}
